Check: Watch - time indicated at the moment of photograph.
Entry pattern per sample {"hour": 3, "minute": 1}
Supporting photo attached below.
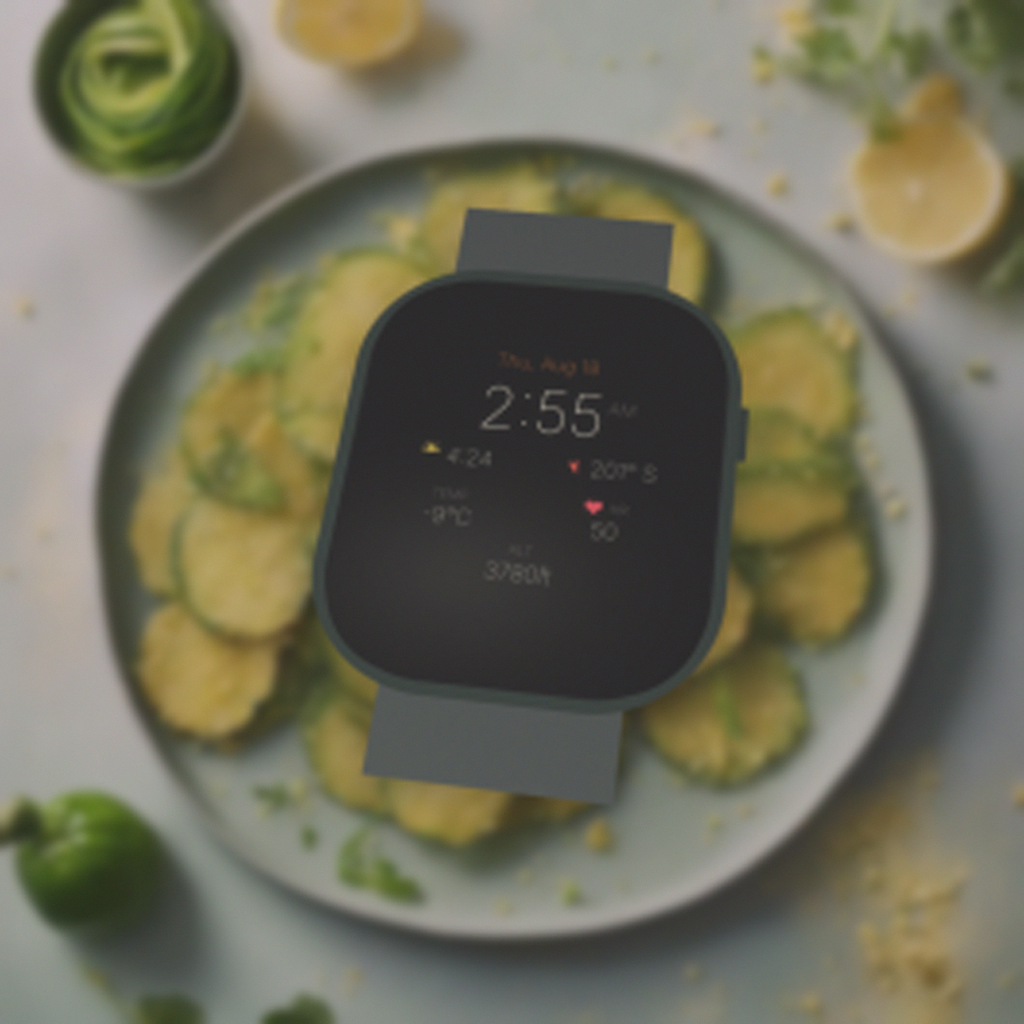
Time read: {"hour": 2, "minute": 55}
